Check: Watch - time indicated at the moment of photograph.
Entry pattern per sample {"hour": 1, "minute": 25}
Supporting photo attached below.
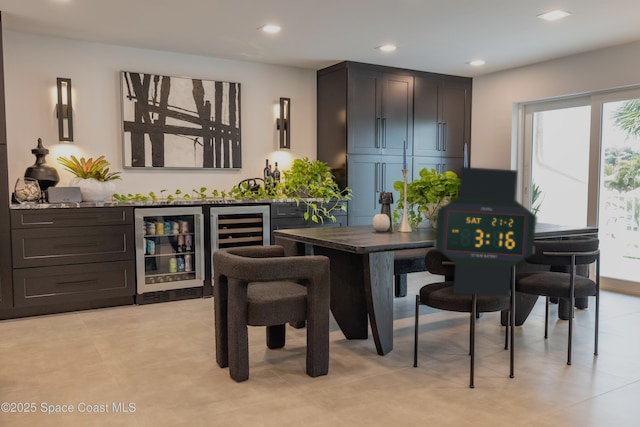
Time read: {"hour": 3, "minute": 16}
